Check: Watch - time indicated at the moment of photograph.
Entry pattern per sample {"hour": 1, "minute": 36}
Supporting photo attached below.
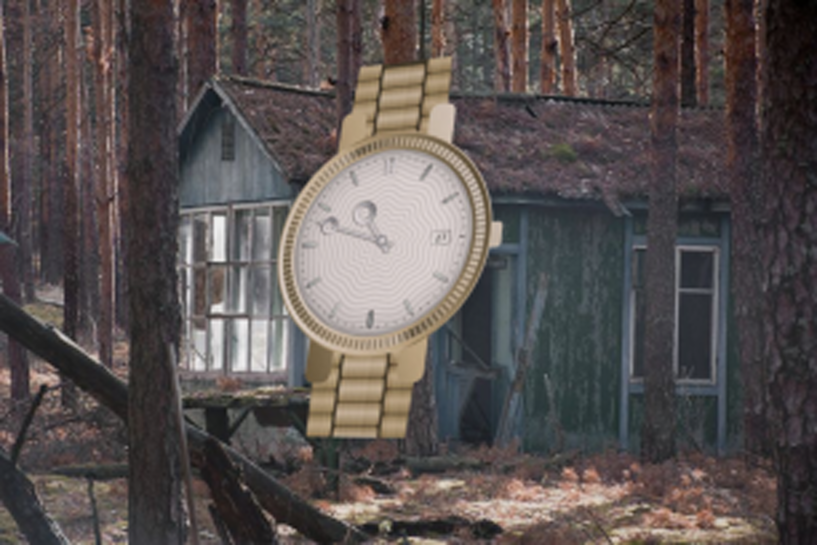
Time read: {"hour": 10, "minute": 48}
